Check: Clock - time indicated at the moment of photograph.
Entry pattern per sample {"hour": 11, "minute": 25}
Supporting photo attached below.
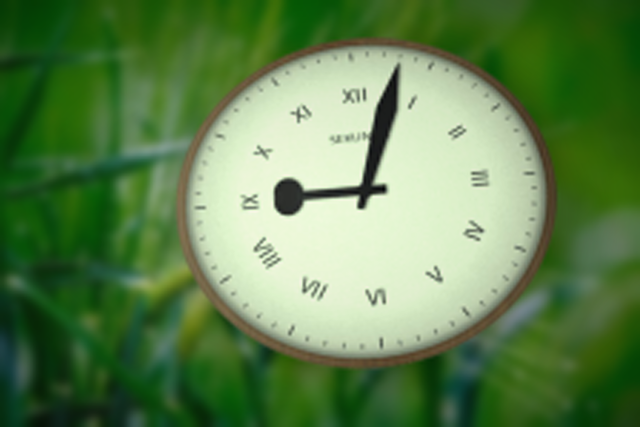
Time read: {"hour": 9, "minute": 3}
